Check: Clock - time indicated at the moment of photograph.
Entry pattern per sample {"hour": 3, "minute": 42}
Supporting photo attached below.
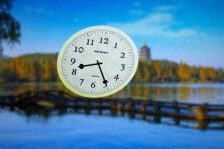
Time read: {"hour": 8, "minute": 25}
